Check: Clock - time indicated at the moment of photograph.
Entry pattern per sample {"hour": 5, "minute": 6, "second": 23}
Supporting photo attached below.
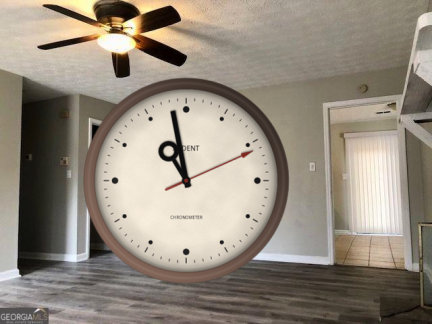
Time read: {"hour": 10, "minute": 58, "second": 11}
